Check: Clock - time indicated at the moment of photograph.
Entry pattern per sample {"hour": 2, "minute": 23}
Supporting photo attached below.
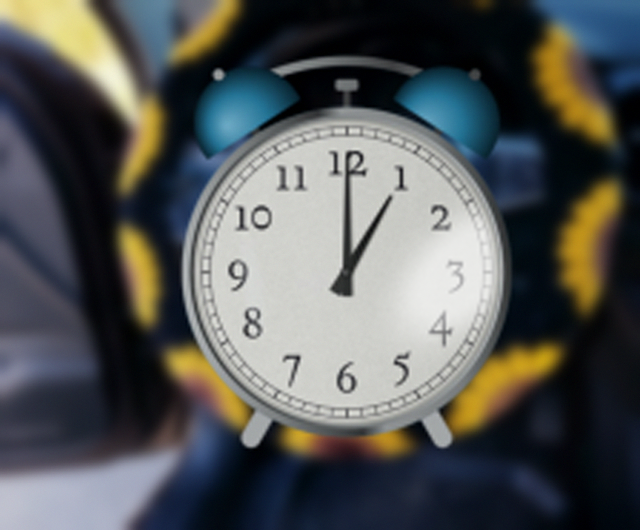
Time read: {"hour": 1, "minute": 0}
